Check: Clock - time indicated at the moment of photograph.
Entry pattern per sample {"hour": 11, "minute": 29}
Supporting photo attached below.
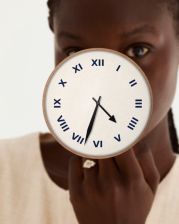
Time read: {"hour": 4, "minute": 33}
